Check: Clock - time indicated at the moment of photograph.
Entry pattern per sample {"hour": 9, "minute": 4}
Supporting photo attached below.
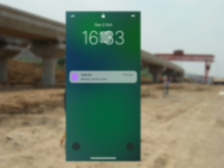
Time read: {"hour": 16, "minute": 33}
